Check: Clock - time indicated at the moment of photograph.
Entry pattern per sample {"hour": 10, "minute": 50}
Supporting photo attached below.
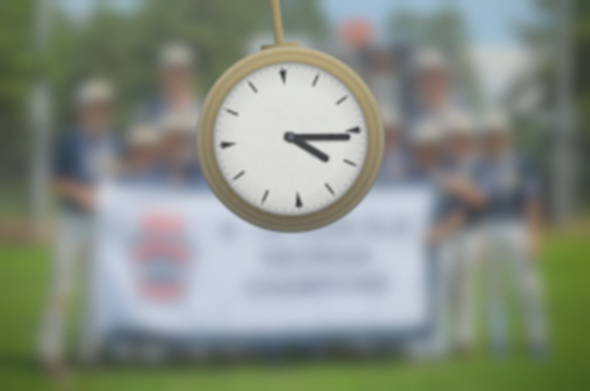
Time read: {"hour": 4, "minute": 16}
